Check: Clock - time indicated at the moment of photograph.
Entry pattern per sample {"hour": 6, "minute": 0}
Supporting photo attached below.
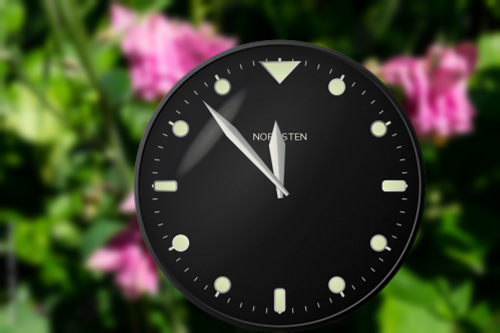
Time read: {"hour": 11, "minute": 53}
